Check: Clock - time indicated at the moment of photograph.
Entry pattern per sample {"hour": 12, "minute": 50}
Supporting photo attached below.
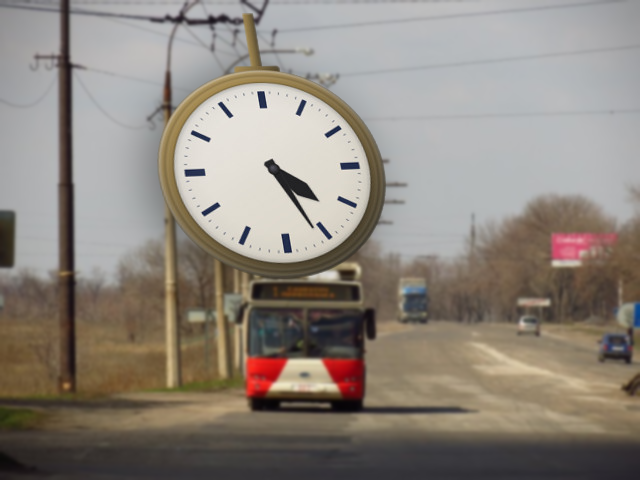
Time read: {"hour": 4, "minute": 26}
